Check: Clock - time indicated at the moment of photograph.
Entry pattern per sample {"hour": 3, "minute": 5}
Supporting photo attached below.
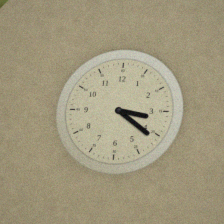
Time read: {"hour": 3, "minute": 21}
